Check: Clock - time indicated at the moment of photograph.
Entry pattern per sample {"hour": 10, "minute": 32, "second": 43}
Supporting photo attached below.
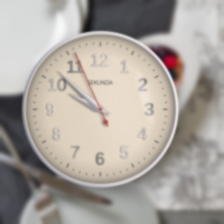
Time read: {"hour": 9, "minute": 51, "second": 56}
